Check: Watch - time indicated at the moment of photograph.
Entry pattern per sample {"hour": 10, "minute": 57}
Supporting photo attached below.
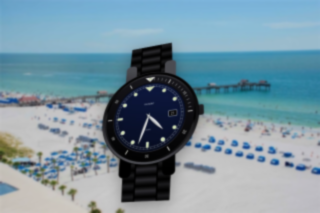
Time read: {"hour": 4, "minute": 33}
